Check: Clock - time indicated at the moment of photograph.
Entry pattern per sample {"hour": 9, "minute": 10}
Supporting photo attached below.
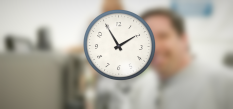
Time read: {"hour": 1, "minute": 55}
